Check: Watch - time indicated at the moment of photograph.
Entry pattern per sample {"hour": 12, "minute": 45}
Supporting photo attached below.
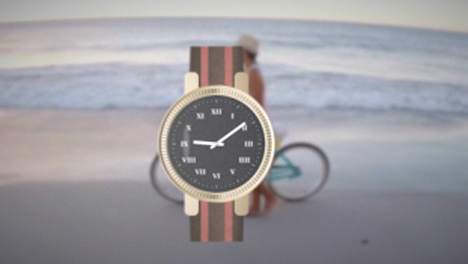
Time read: {"hour": 9, "minute": 9}
